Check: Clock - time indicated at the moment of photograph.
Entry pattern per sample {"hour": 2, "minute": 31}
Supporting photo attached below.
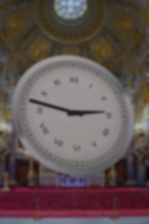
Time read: {"hour": 2, "minute": 47}
